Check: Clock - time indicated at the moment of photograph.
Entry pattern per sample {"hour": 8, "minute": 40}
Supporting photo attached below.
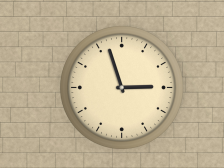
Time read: {"hour": 2, "minute": 57}
